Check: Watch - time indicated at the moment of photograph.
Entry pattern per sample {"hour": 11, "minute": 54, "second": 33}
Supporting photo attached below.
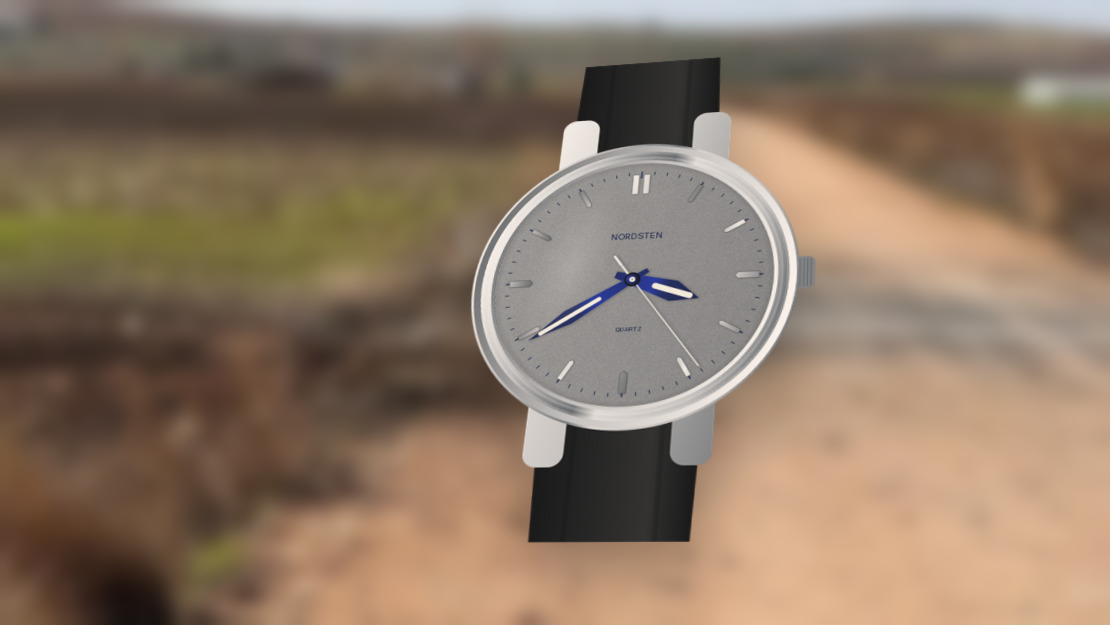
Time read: {"hour": 3, "minute": 39, "second": 24}
